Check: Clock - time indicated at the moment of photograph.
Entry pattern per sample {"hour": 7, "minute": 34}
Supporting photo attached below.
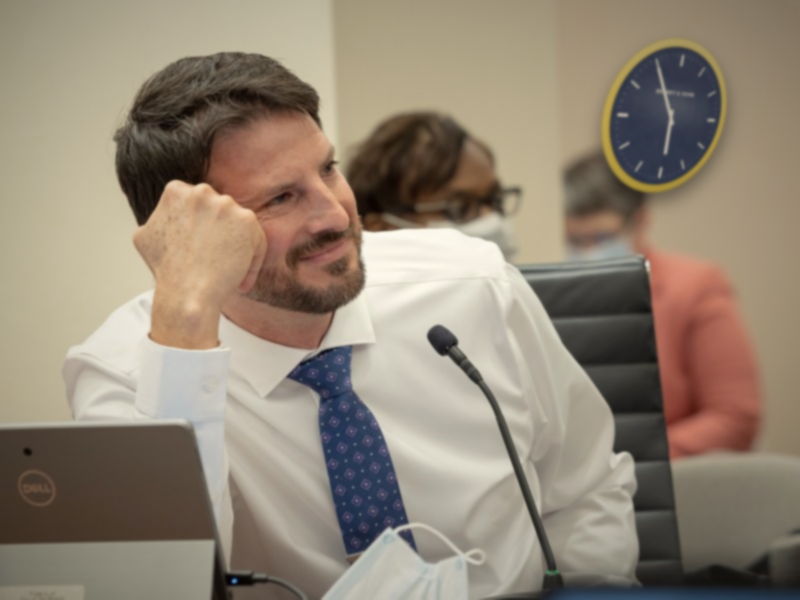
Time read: {"hour": 5, "minute": 55}
